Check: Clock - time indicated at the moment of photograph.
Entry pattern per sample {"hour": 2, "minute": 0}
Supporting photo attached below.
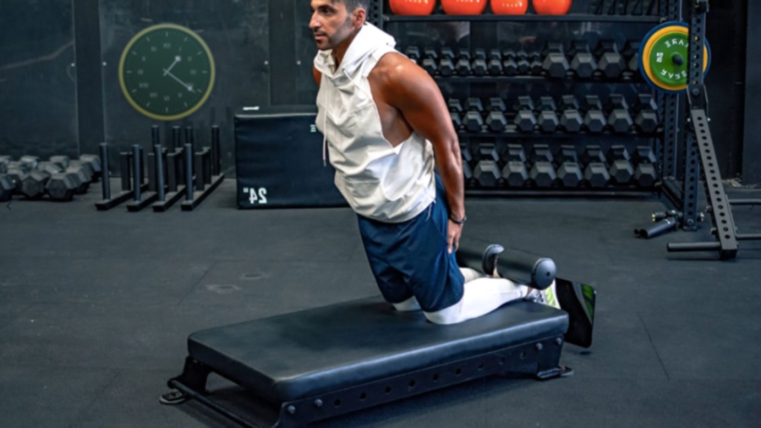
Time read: {"hour": 1, "minute": 21}
